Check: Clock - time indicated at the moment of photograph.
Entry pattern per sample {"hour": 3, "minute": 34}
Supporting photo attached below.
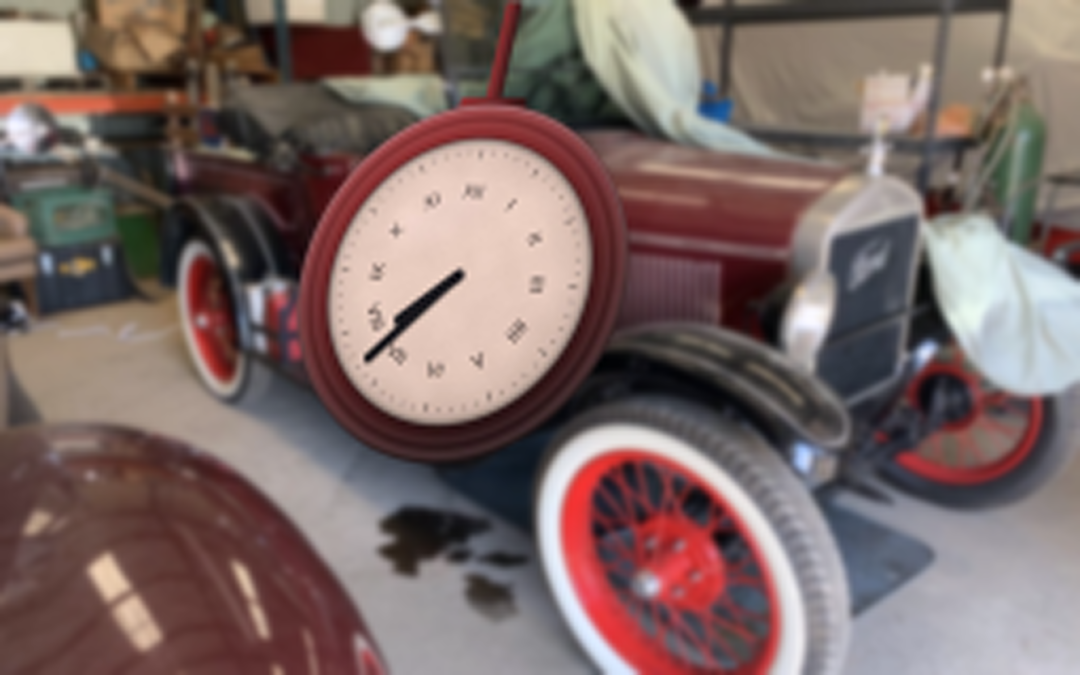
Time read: {"hour": 7, "minute": 37}
